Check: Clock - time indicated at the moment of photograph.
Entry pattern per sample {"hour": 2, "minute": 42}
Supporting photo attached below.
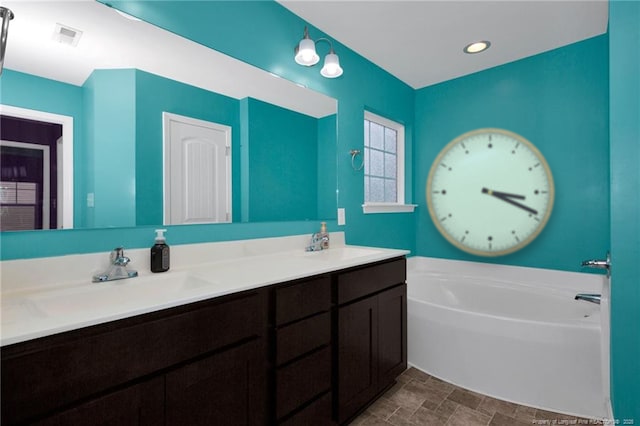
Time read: {"hour": 3, "minute": 19}
